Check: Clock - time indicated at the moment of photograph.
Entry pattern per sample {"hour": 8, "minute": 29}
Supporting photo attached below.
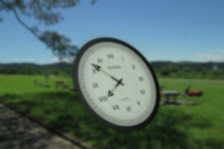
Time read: {"hour": 7, "minute": 52}
